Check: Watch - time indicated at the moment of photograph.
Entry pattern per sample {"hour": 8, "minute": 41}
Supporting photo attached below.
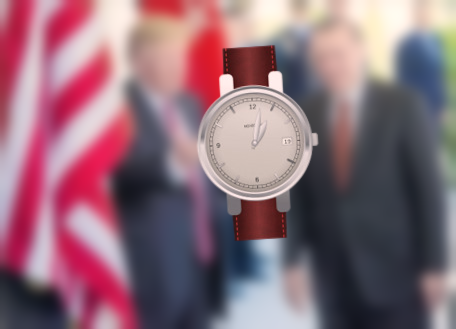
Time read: {"hour": 1, "minute": 2}
